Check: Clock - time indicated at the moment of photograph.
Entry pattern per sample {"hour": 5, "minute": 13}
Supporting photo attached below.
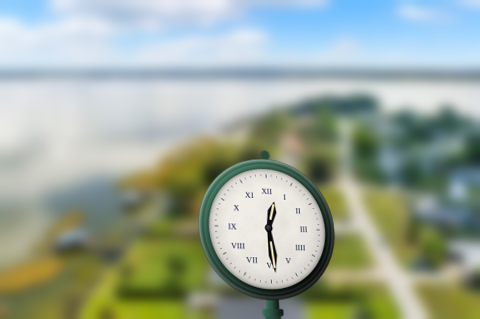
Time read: {"hour": 12, "minute": 29}
